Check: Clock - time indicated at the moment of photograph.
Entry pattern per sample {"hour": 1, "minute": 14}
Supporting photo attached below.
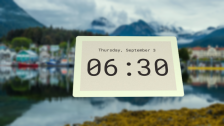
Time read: {"hour": 6, "minute": 30}
